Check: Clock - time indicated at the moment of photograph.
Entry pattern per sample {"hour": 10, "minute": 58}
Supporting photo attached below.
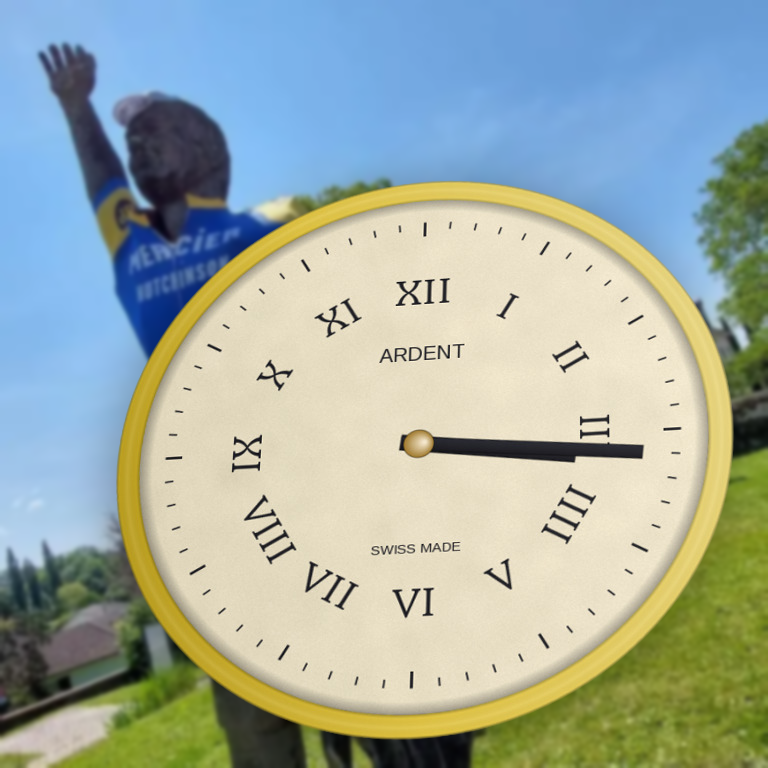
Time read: {"hour": 3, "minute": 16}
